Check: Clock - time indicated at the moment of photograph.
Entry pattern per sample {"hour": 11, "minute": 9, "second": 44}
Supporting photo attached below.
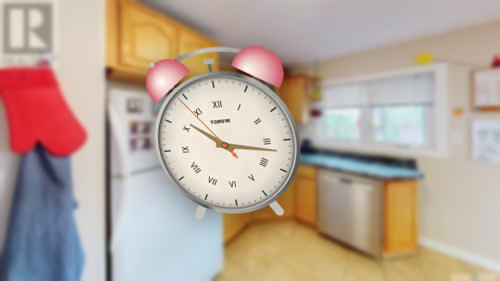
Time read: {"hour": 10, "minute": 16, "second": 54}
